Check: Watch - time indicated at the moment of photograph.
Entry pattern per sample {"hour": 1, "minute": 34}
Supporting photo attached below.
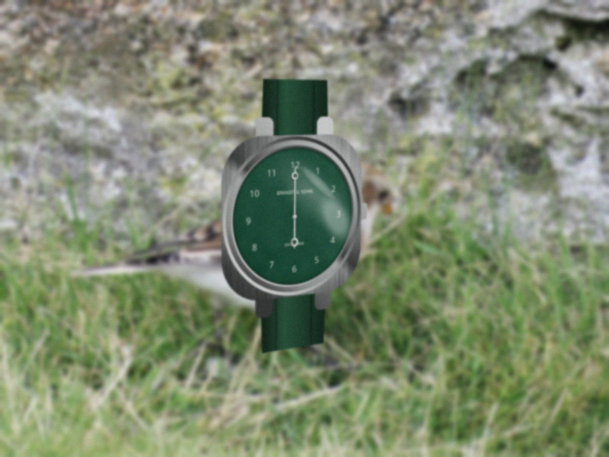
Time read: {"hour": 6, "minute": 0}
